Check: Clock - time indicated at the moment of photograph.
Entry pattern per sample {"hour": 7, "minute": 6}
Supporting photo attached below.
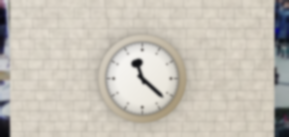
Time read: {"hour": 11, "minute": 22}
